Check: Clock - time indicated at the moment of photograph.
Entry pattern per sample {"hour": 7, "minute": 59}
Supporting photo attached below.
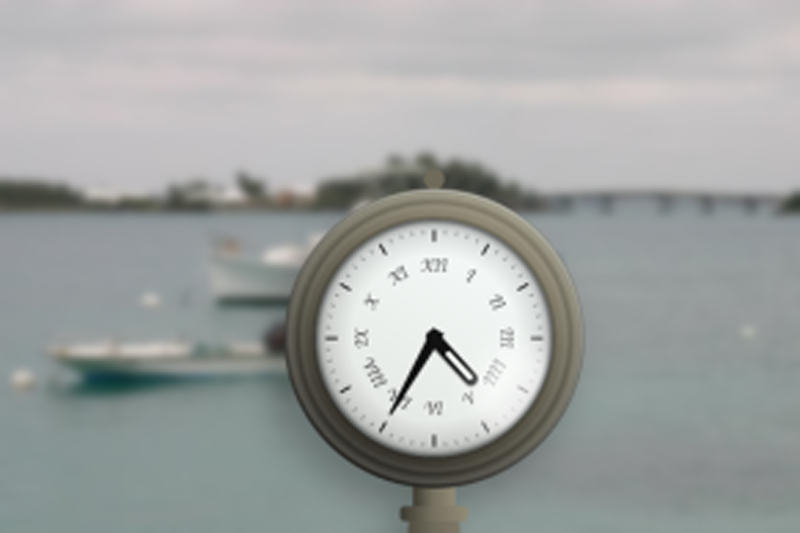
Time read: {"hour": 4, "minute": 35}
